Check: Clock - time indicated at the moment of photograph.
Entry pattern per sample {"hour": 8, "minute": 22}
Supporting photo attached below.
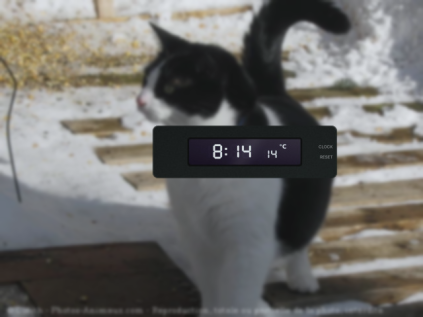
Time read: {"hour": 8, "minute": 14}
